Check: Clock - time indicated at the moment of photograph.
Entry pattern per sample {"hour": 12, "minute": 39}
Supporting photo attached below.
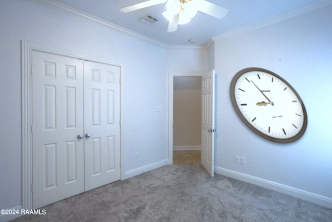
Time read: {"hour": 8, "minute": 56}
